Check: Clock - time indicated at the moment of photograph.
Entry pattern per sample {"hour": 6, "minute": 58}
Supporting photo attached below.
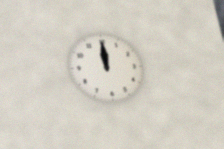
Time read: {"hour": 12, "minute": 0}
